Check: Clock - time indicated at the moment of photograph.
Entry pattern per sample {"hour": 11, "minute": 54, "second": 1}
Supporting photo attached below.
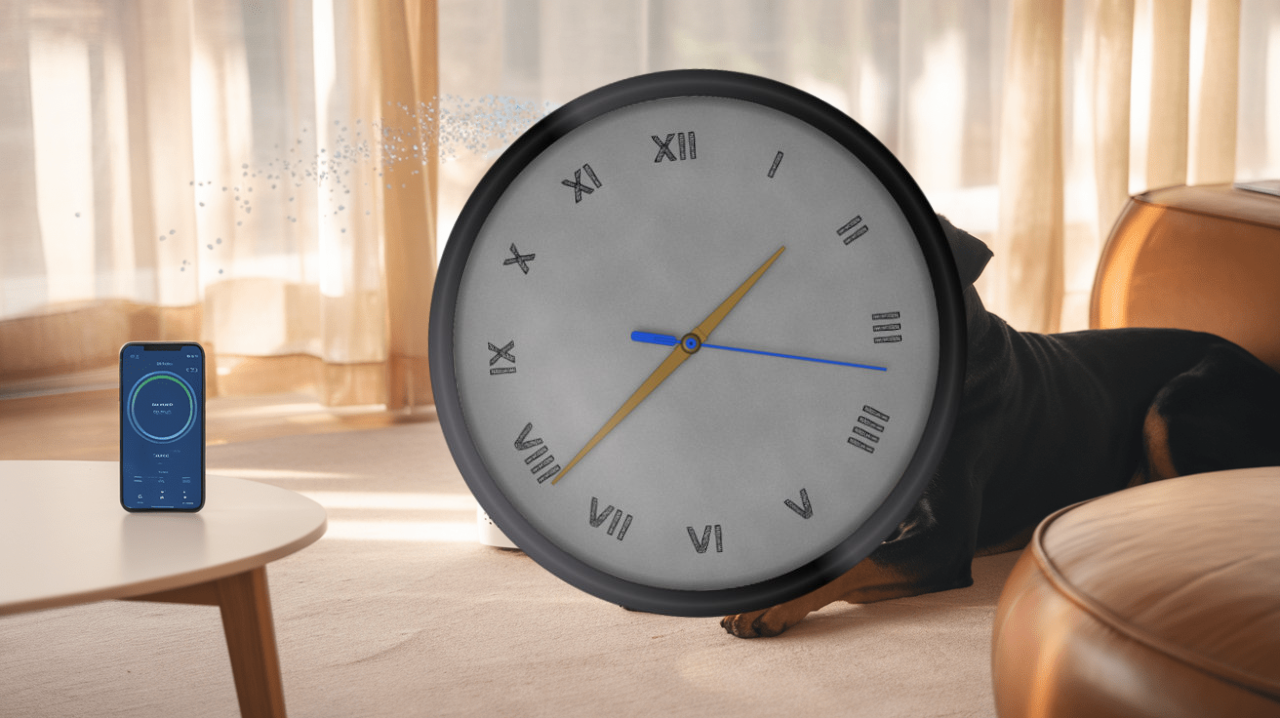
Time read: {"hour": 1, "minute": 38, "second": 17}
